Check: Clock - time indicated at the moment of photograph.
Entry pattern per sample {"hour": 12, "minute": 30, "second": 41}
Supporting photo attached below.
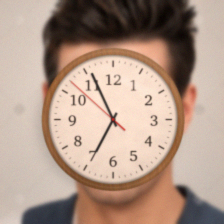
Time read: {"hour": 6, "minute": 55, "second": 52}
